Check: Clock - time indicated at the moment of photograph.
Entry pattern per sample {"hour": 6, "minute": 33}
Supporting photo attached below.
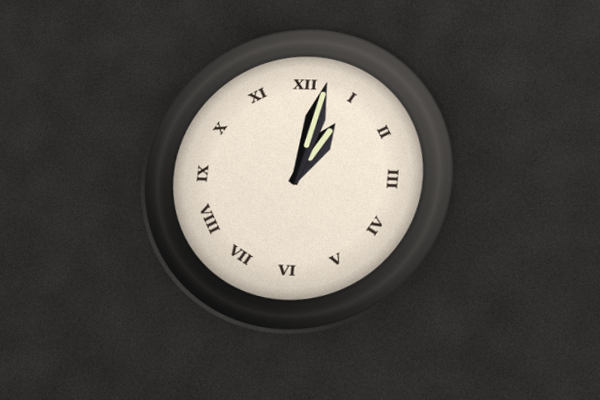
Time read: {"hour": 1, "minute": 2}
